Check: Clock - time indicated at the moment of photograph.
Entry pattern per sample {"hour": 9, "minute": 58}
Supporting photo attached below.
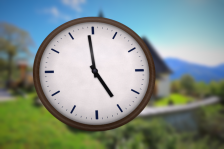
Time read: {"hour": 4, "minute": 59}
